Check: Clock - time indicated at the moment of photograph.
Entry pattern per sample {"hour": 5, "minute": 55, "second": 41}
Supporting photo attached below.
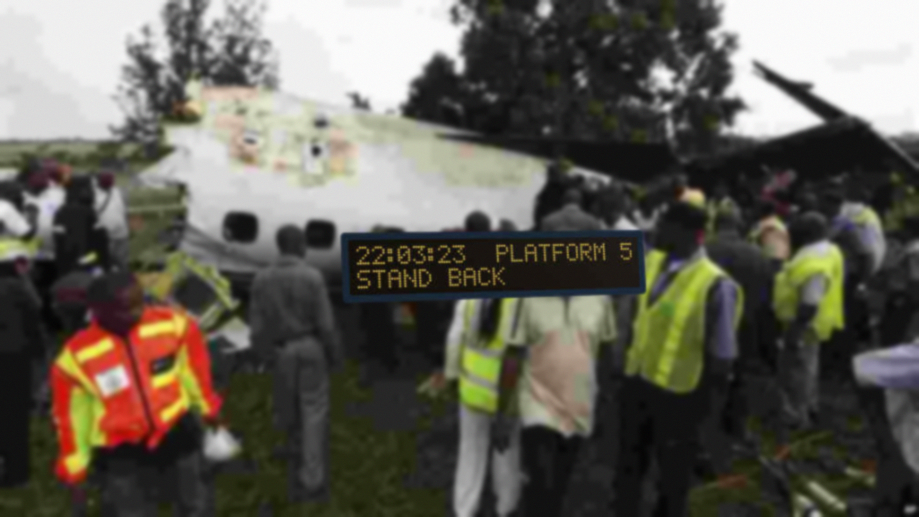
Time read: {"hour": 22, "minute": 3, "second": 23}
